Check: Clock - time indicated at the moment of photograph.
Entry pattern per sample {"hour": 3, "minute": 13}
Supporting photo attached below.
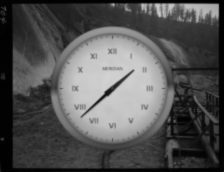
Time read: {"hour": 1, "minute": 38}
